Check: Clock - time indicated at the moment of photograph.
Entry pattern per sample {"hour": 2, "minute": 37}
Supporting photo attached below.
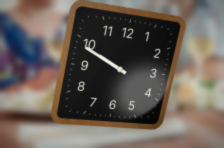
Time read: {"hour": 9, "minute": 49}
